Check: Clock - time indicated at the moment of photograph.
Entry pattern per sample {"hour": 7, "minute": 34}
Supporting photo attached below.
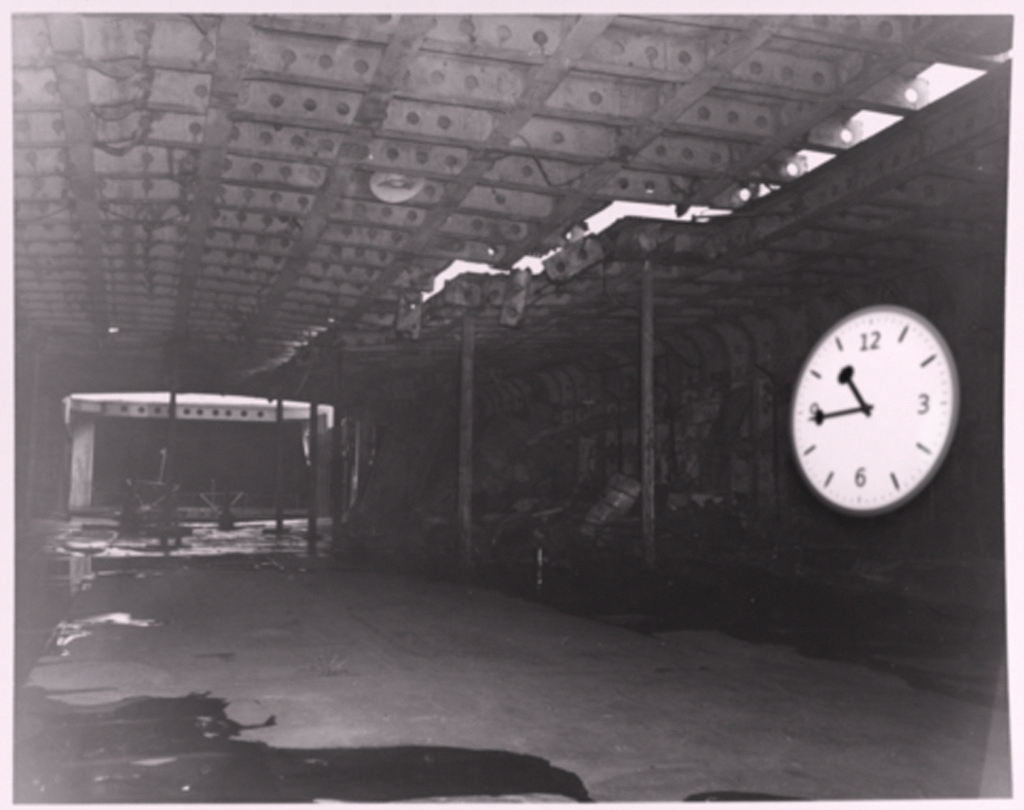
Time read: {"hour": 10, "minute": 44}
